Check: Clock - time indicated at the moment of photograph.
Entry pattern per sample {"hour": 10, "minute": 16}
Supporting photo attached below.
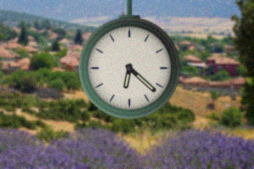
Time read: {"hour": 6, "minute": 22}
